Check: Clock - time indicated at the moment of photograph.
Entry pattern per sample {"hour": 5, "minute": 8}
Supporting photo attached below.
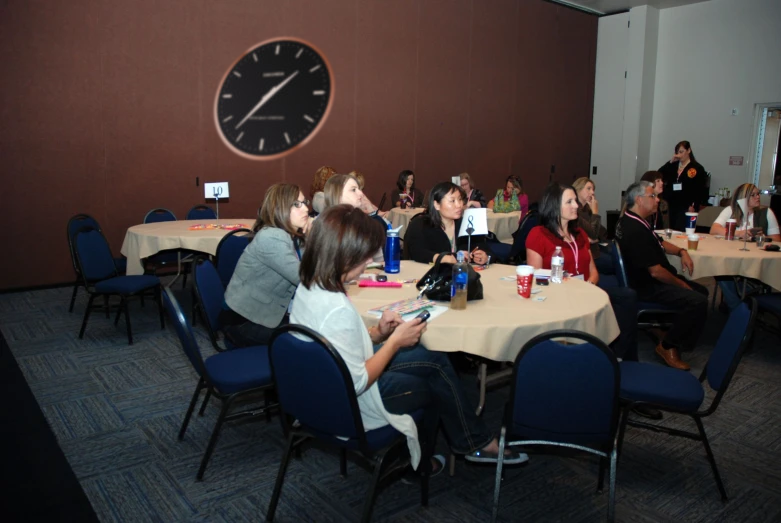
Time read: {"hour": 1, "minute": 37}
